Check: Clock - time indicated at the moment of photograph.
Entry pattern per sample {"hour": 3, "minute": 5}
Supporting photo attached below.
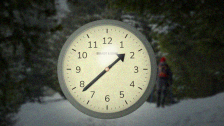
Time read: {"hour": 1, "minute": 38}
